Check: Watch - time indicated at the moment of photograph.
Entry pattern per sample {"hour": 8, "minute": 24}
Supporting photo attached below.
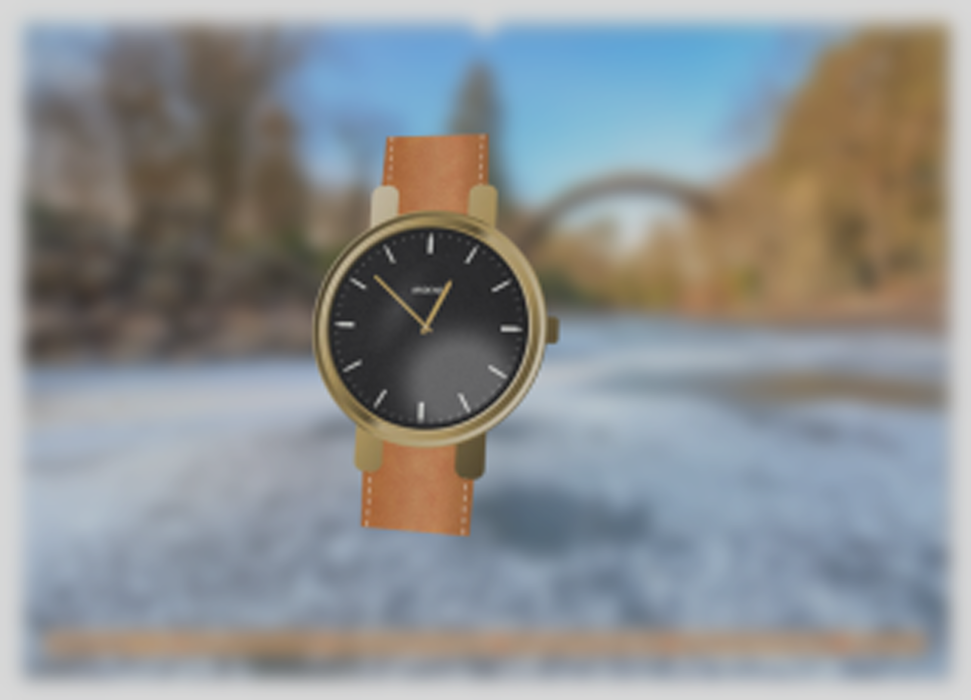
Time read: {"hour": 12, "minute": 52}
